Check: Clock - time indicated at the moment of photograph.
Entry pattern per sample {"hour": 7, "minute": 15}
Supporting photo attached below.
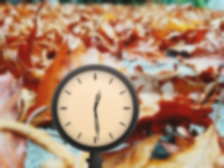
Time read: {"hour": 12, "minute": 29}
